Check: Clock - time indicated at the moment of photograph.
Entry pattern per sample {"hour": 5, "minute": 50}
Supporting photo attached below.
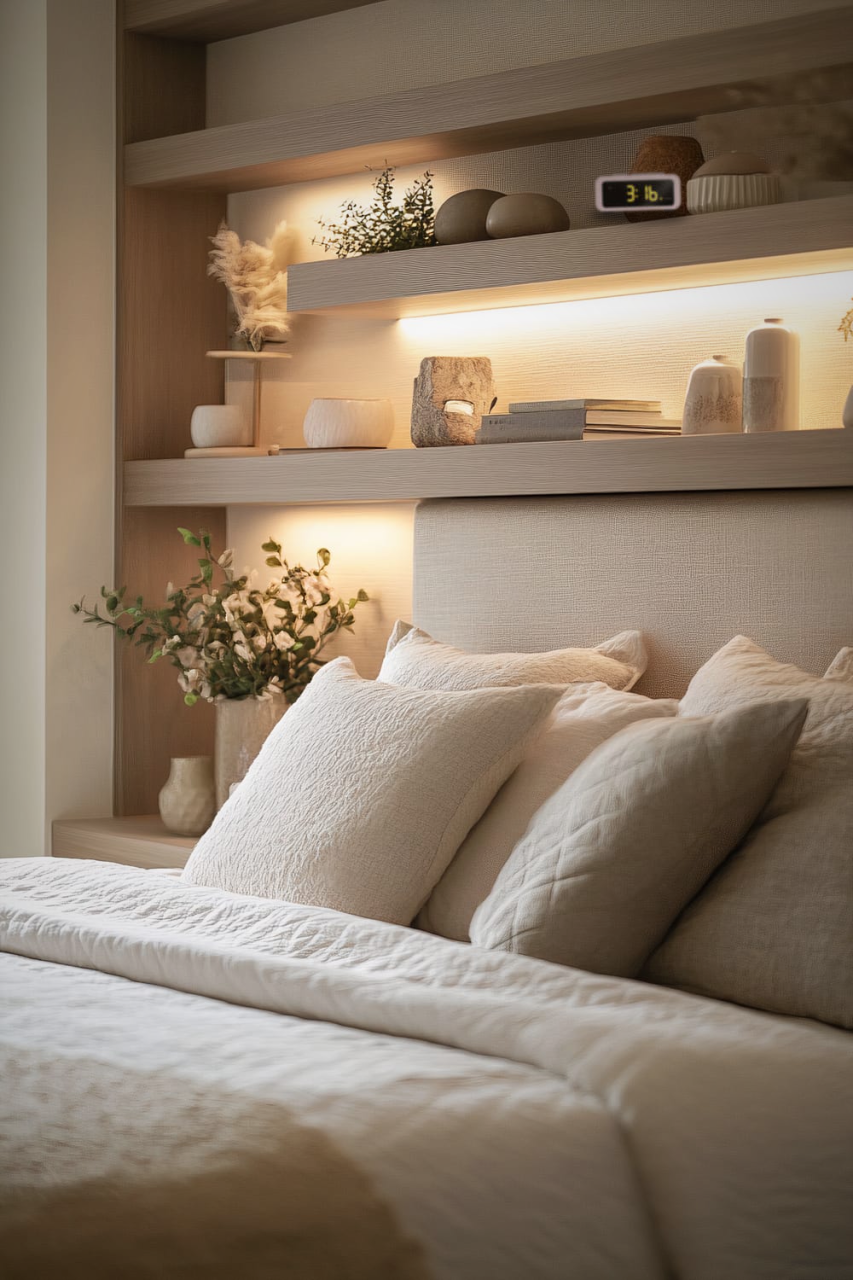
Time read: {"hour": 3, "minute": 16}
